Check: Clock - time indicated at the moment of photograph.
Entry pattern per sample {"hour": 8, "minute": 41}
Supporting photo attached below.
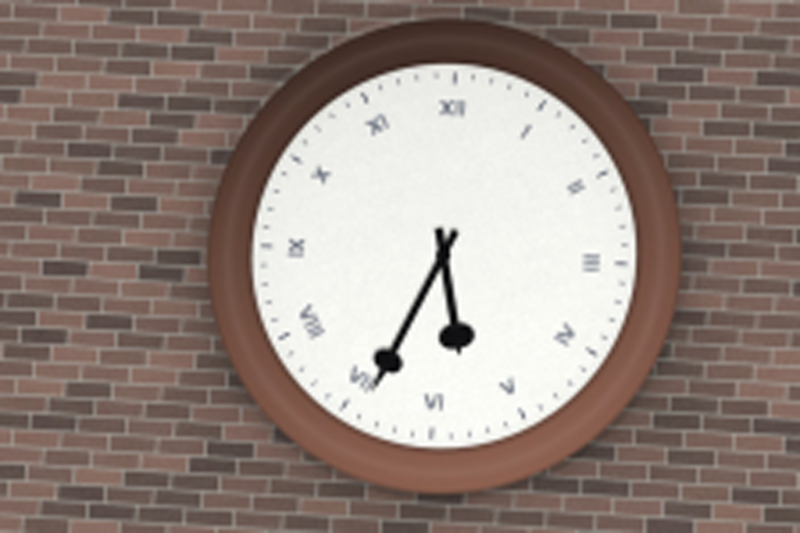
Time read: {"hour": 5, "minute": 34}
